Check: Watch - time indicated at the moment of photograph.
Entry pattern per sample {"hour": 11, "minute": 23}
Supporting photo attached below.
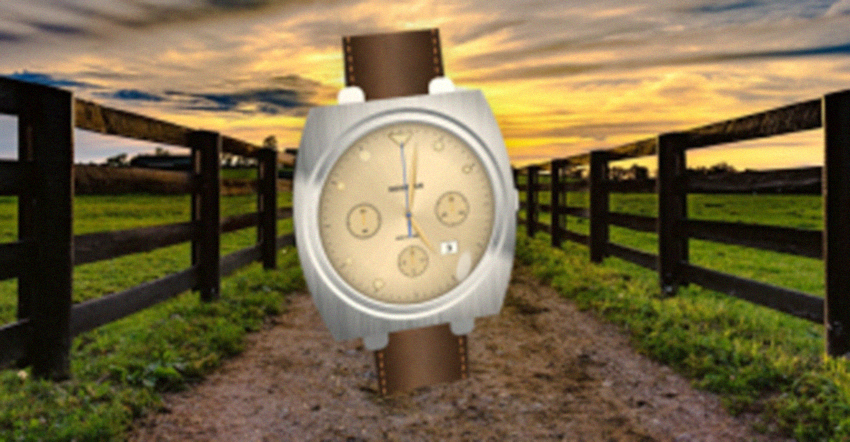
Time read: {"hour": 5, "minute": 2}
